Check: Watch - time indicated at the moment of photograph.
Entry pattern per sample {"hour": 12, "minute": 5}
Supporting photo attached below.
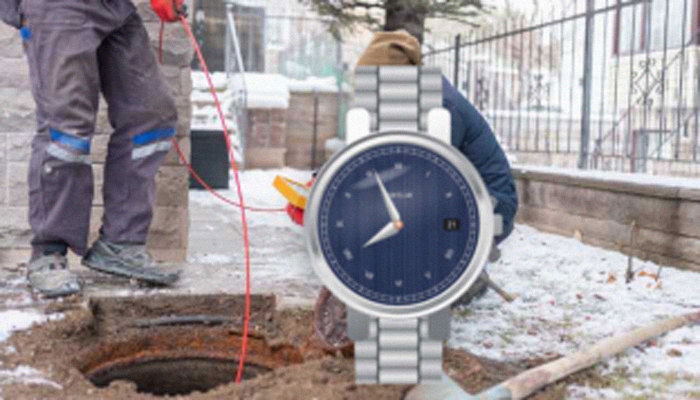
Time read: {"hour": 7, "minute": 56}
